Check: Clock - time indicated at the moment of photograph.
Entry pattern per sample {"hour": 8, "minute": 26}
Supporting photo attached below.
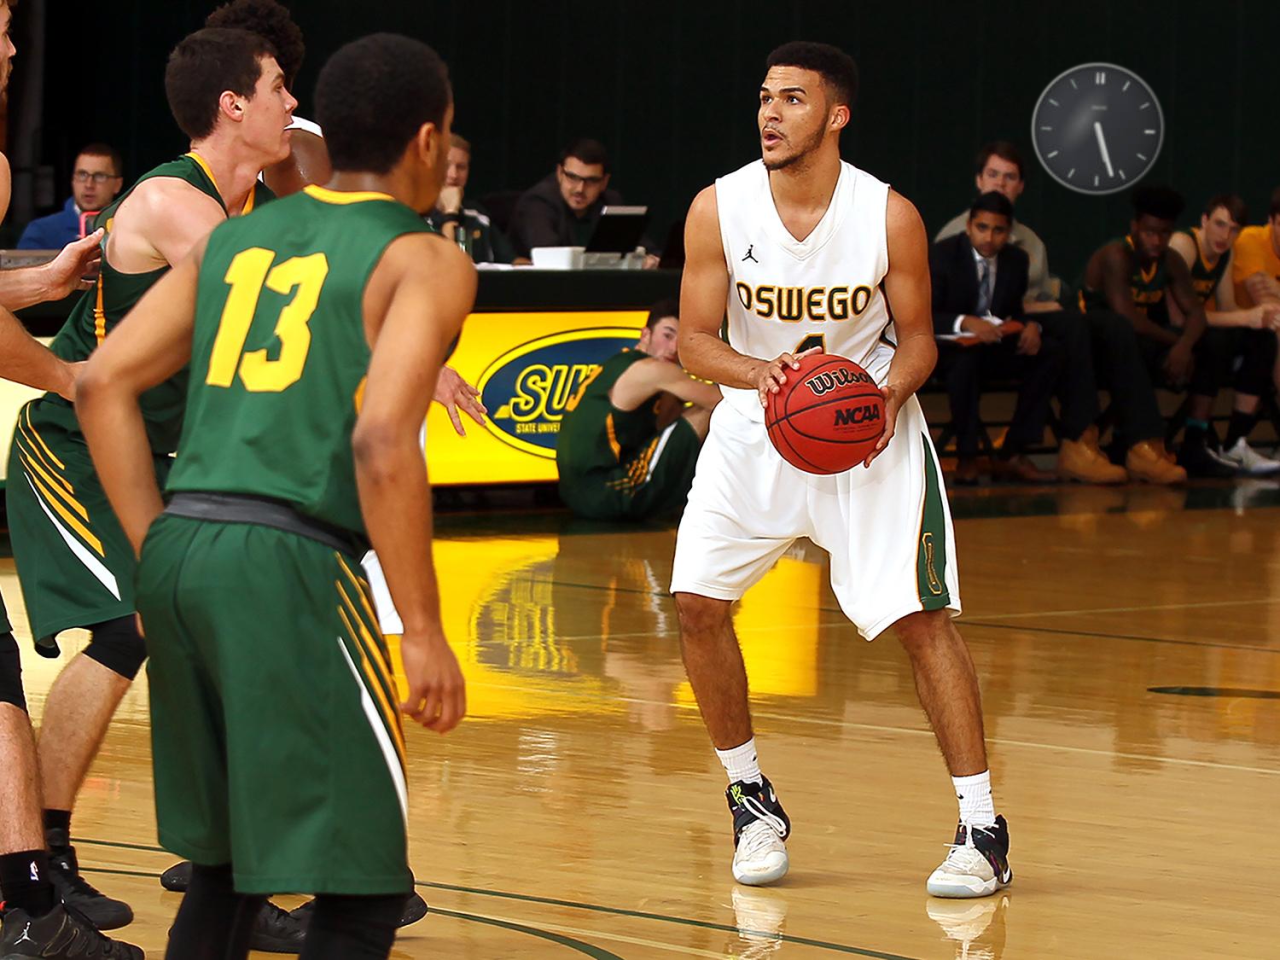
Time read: {"hour": 5, "minute": 27}
